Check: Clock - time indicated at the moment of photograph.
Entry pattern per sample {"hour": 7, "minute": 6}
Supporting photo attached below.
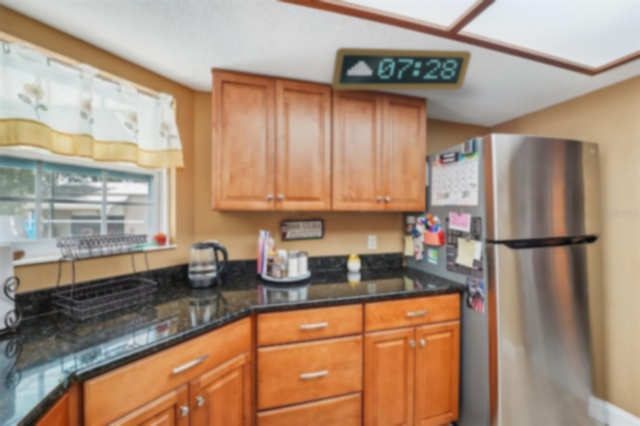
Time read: {"hour": 7, "minute": 28}
